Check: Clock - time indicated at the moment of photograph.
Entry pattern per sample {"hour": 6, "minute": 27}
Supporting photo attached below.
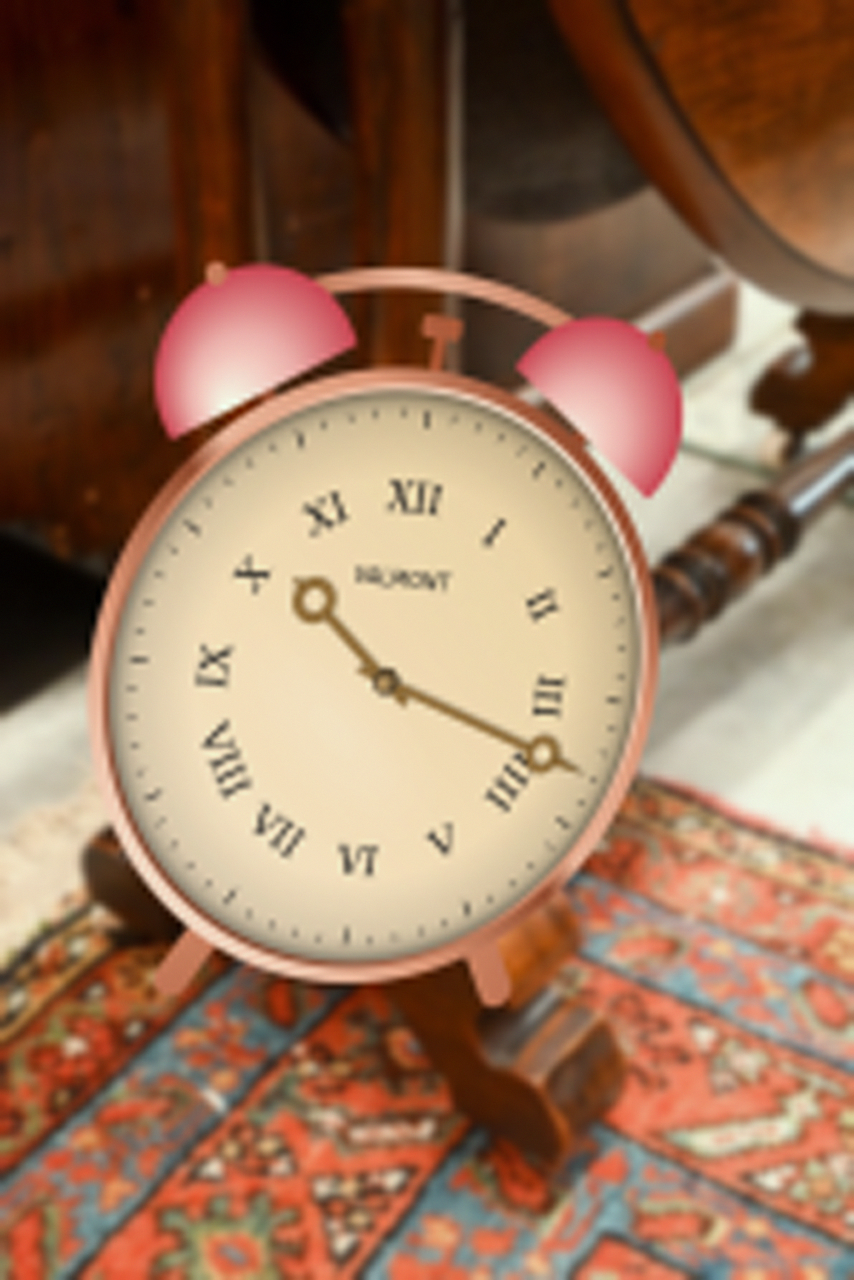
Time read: {"hour": 10, "minute": 18}
